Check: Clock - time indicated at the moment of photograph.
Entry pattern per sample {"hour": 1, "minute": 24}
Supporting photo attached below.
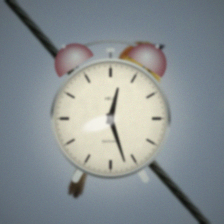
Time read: {"hour": 12, "minute": 27}
